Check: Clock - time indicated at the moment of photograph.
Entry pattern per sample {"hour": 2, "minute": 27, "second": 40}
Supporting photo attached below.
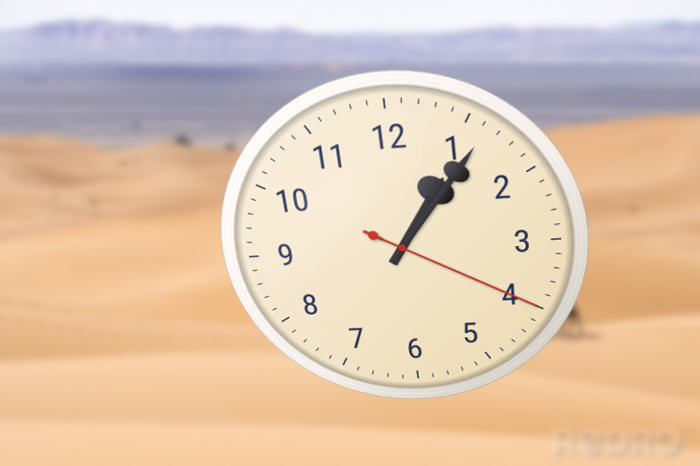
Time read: {"hour": 1, "minute": 6, "second": 20}
